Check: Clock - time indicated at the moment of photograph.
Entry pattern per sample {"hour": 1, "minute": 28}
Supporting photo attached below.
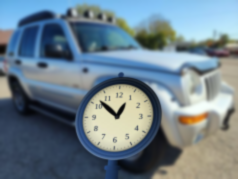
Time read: {"hour": 12, "minute": 52}
